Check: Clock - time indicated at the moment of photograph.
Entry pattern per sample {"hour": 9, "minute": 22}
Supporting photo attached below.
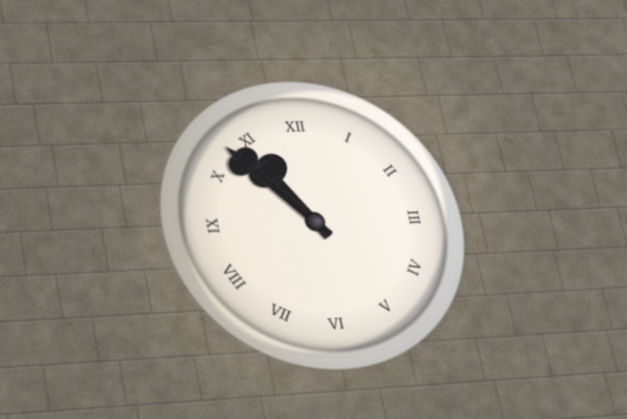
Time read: {"hour": 10, "minute": 53}
